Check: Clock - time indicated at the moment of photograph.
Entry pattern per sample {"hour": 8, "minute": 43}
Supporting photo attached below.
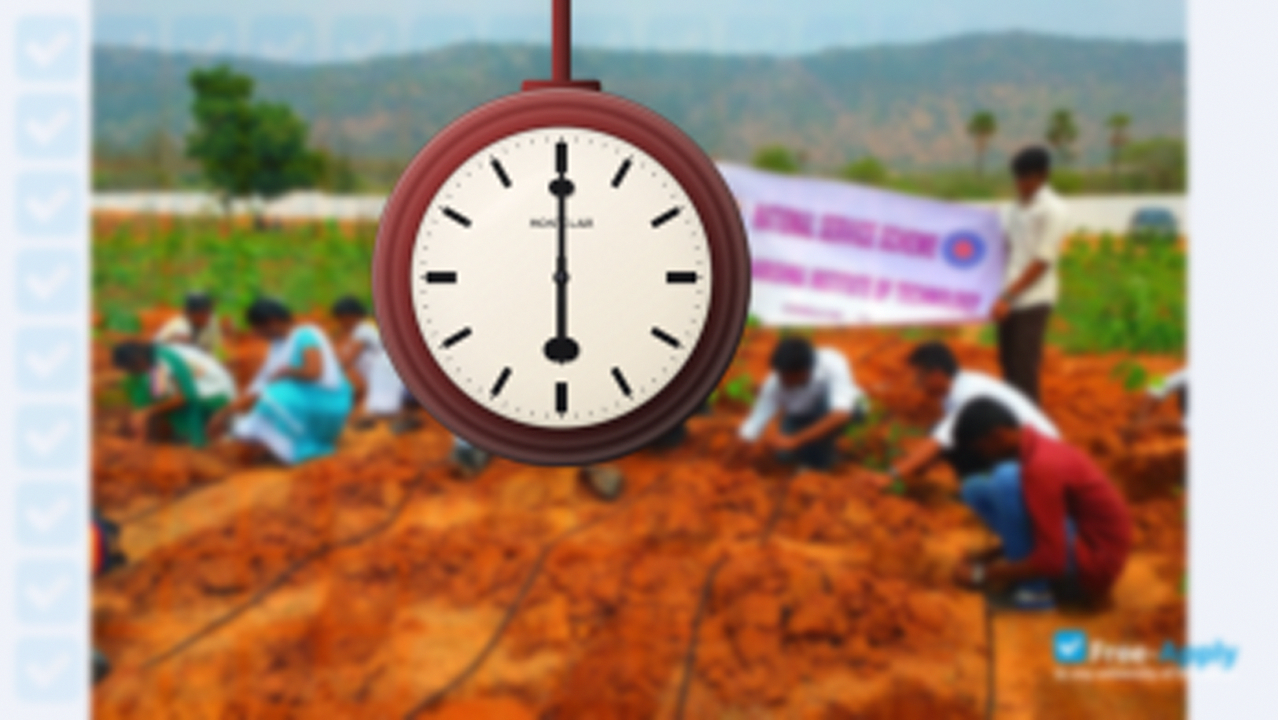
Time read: {"hour": 6, "minute": 0}
